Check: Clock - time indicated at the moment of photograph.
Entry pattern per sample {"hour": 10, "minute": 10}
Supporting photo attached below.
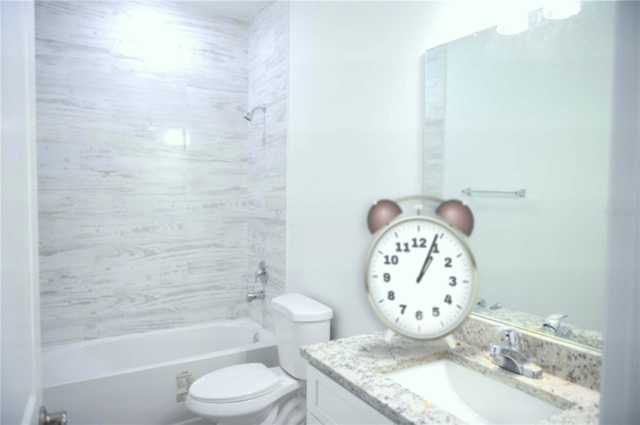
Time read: {"hour": 1, "minute": 4}
